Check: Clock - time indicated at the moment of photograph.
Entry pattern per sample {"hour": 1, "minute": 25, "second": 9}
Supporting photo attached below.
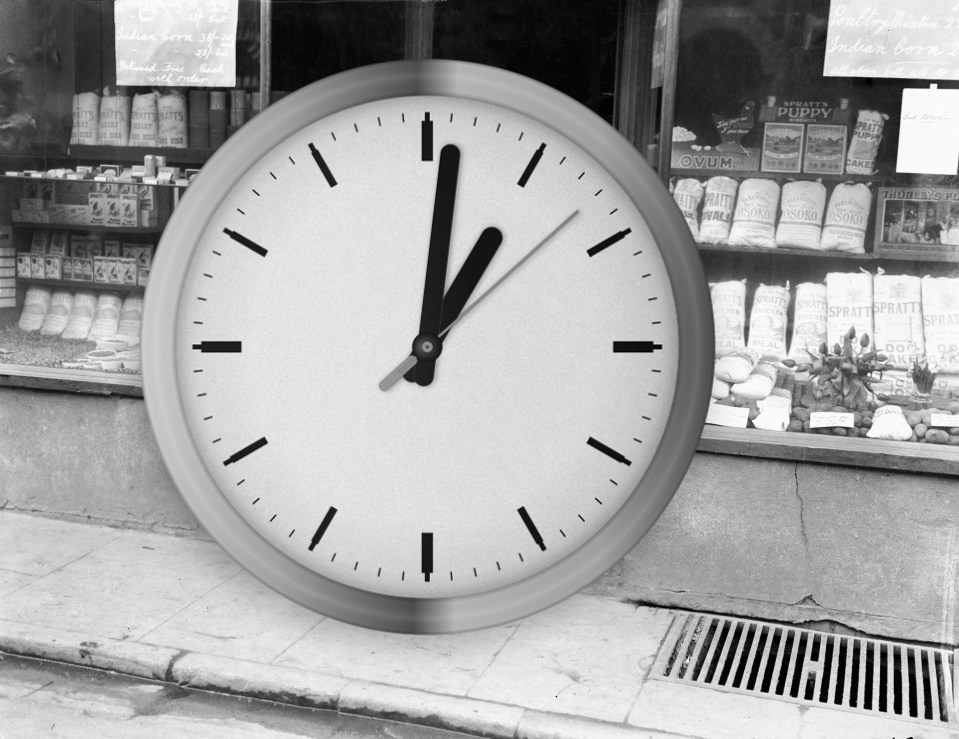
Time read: {"hour": 1, "minute": 1, "second": 8}
